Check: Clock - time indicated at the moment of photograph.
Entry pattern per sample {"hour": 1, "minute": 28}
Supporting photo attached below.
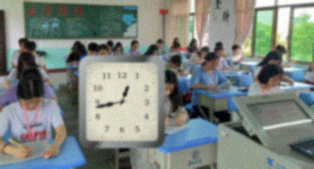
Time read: {"hour": 12, "minute": 43}
